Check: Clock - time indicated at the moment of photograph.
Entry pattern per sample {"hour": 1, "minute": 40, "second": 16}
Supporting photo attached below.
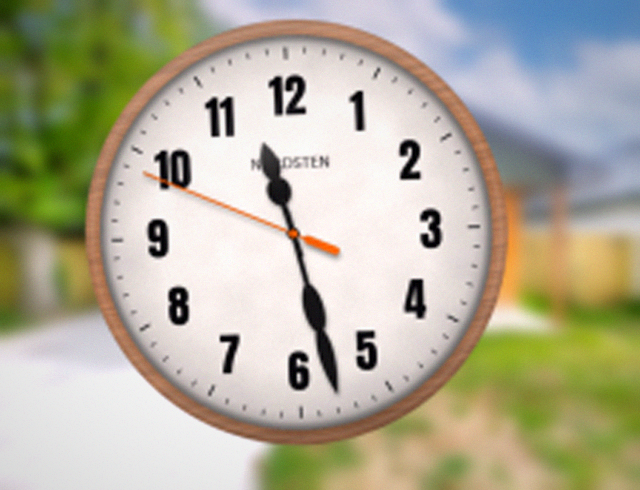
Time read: {"hour": 11, "minute": 27, "second": 49}
